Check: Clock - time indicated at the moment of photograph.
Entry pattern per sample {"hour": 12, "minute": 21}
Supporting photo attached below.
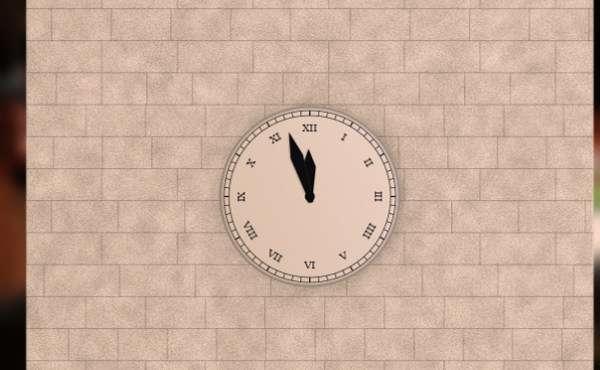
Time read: {"hour": 11, "minute": 57}
